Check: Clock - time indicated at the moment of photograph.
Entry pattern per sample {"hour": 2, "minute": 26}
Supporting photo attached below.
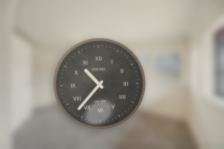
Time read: {"hour": 10, "minute": 37}
